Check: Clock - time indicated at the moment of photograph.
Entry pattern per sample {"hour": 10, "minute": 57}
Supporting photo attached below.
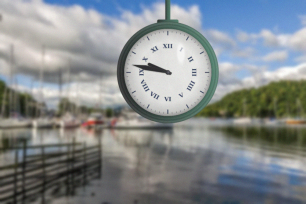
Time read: {"hour": 9, "minute": 47}
